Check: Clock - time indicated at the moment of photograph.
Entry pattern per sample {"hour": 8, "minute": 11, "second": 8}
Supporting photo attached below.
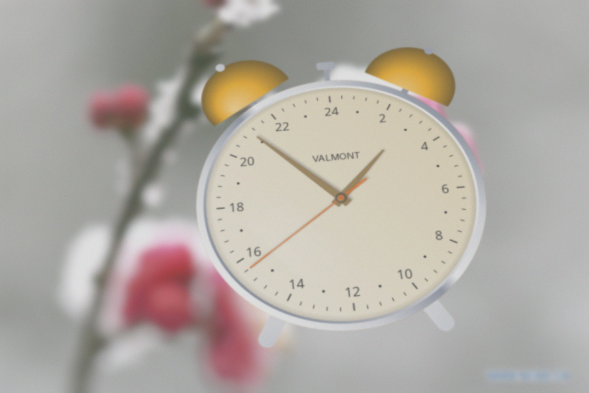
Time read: {"hour": 2, "minute": 52, "second": 39}
